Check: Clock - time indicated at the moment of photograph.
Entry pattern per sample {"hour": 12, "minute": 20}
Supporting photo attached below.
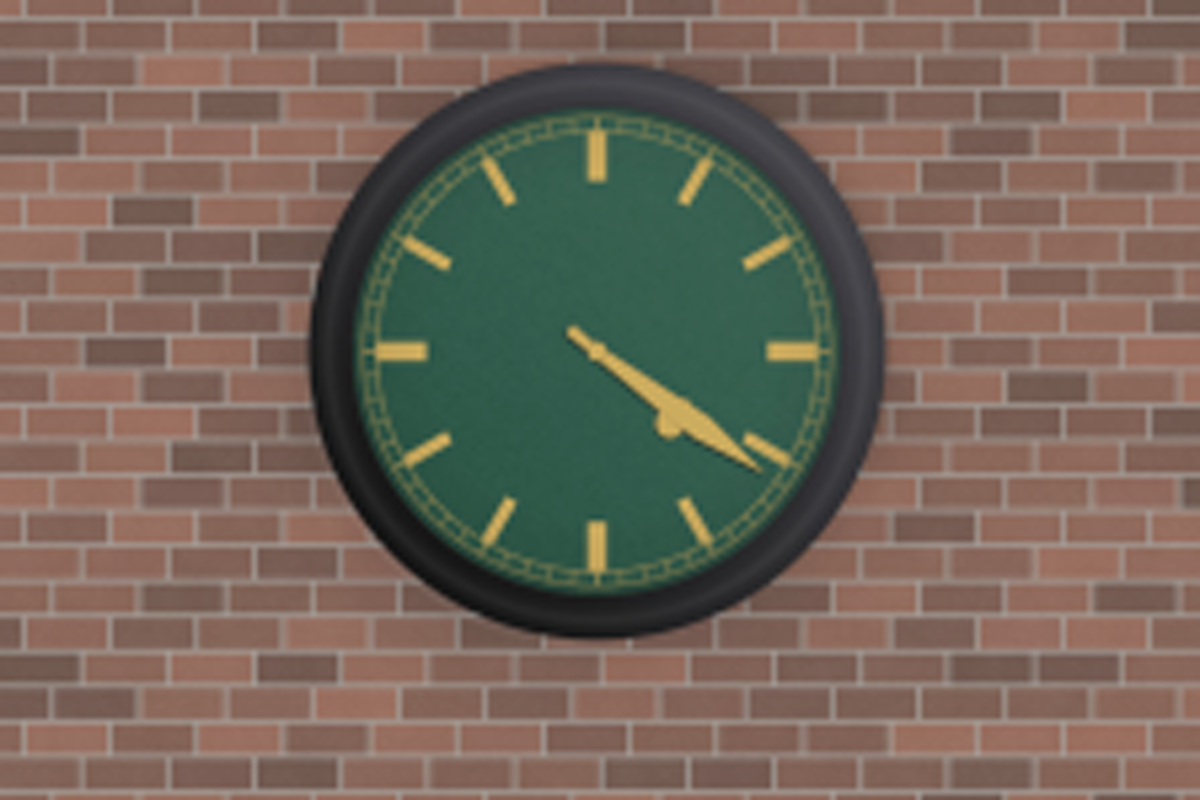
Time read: {"hour": 4, "minute": 21}
